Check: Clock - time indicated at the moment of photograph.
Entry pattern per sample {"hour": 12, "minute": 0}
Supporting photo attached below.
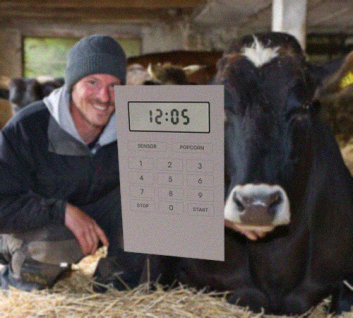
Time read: {"hour": 12, "minute": 5}
